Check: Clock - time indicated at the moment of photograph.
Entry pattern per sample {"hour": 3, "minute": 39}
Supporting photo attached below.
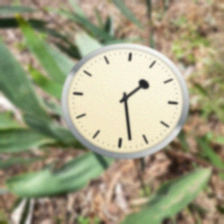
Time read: {"hour": 1, "minute": 28}
